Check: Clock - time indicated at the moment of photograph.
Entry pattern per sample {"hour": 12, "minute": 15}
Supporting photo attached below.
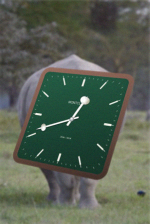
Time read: {"hour": 12, "minute": 41}
